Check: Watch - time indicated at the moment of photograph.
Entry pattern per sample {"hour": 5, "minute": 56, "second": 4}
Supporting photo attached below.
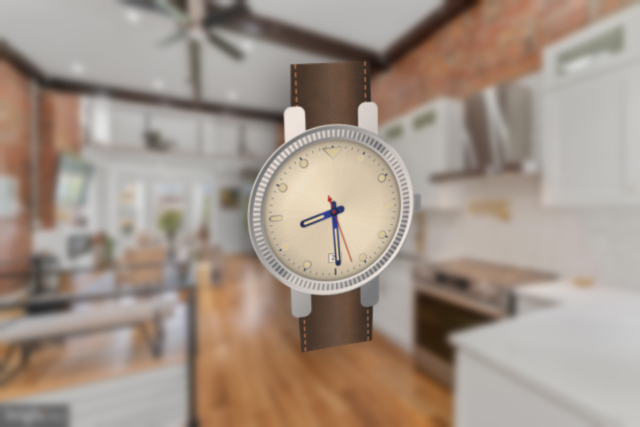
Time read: {"hour": 8, "minute": 29, "second": 27}
